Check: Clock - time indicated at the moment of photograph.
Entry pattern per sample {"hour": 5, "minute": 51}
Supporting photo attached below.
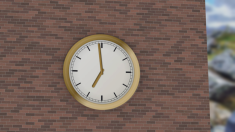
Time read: {"hour": 6, "minute": 59}
